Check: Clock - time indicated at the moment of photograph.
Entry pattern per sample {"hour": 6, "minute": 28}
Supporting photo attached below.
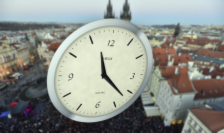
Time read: {"hour": 11, "minute": 22}
